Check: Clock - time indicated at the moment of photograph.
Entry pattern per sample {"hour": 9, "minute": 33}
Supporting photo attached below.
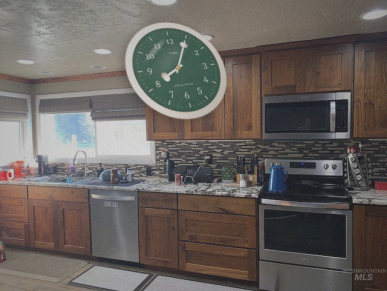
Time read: {"hour": 8, "minute": 5}
